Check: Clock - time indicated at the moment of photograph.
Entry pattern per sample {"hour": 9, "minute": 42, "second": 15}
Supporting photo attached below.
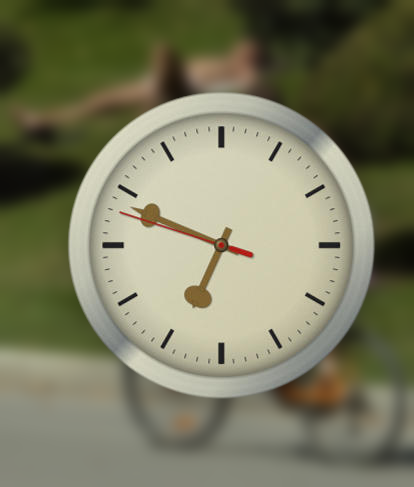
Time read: {"hour": 6, "minute": 48, "second": 48}
